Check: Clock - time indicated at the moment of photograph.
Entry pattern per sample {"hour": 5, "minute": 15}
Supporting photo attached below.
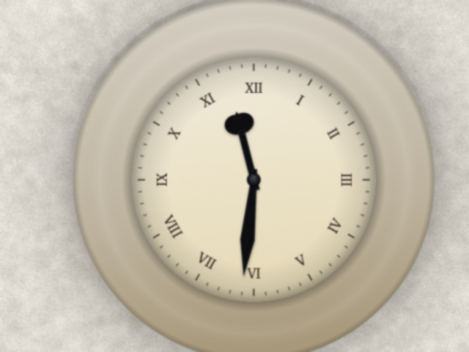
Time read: {"hour": 11, "minute": 31}
